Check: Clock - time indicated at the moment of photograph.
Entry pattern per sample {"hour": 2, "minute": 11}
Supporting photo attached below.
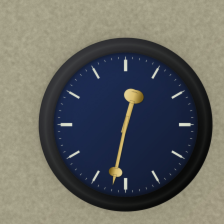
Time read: {"hour": 12, "minute": 32}
